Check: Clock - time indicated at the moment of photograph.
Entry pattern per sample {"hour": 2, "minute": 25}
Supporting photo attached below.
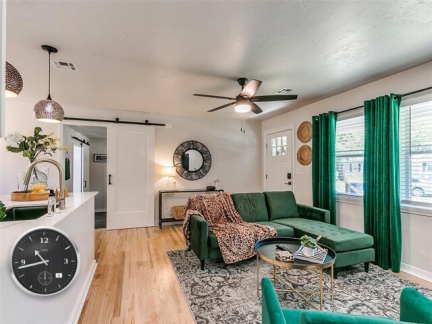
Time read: {"hour": 10, "minute": 43}
